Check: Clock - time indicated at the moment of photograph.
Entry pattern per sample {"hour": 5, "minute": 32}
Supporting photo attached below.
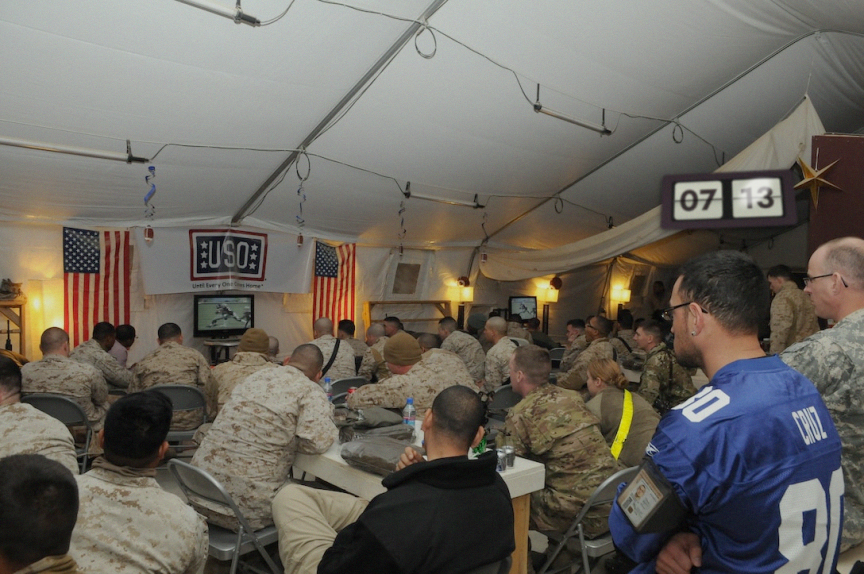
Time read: {"hour": 7, "minute": 13}
